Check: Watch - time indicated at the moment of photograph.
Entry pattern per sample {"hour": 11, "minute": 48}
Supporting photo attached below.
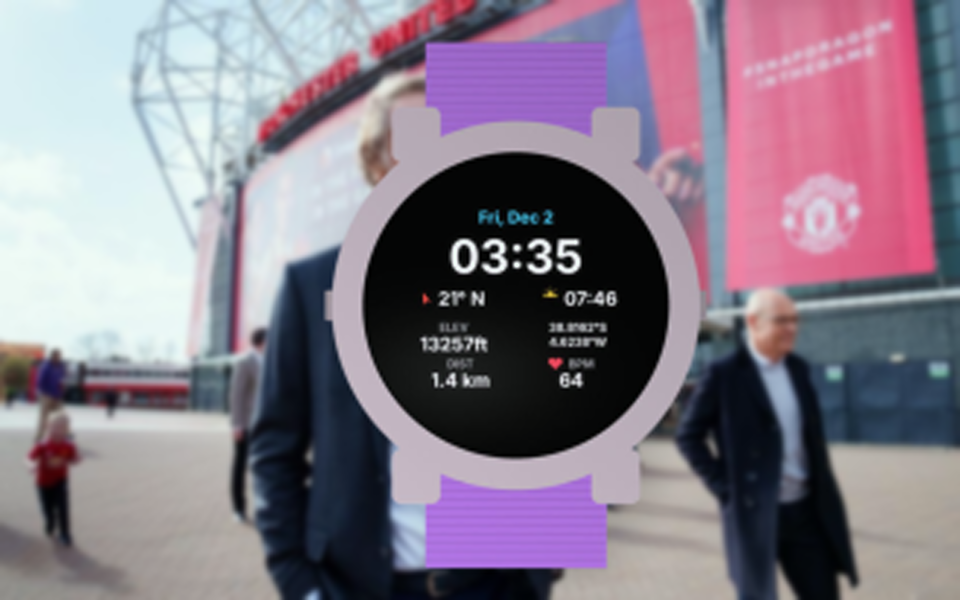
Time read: {"hour": 3, "minute": 35}
